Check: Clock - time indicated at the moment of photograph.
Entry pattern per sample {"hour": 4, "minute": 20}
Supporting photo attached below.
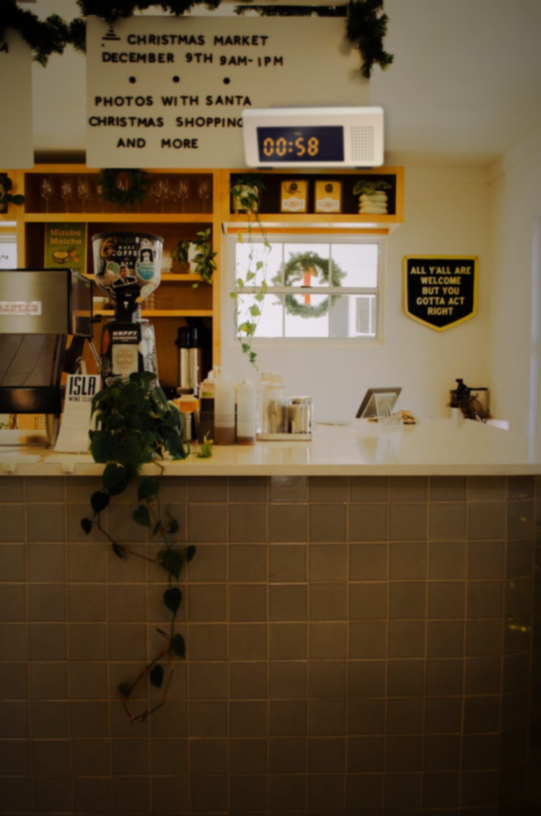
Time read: {"hour": 0, "minute": 58}
